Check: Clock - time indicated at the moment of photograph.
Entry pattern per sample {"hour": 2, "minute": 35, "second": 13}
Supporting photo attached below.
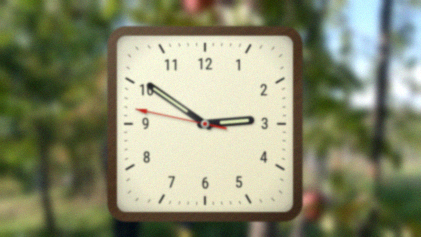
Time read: {"hour": 2, "minute": 50, "second": 47}
